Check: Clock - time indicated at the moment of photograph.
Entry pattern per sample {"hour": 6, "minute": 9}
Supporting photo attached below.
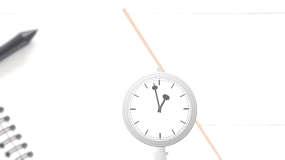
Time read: {"hour": 12, "minute": 58}
